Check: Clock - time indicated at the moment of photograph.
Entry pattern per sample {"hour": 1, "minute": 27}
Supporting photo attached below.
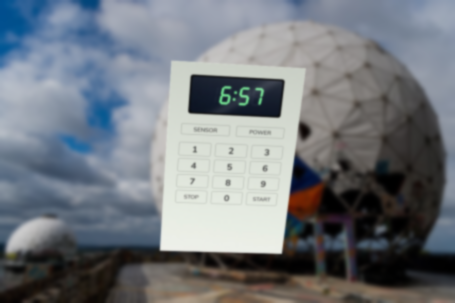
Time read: {"hour": 6, "minute": 57}
